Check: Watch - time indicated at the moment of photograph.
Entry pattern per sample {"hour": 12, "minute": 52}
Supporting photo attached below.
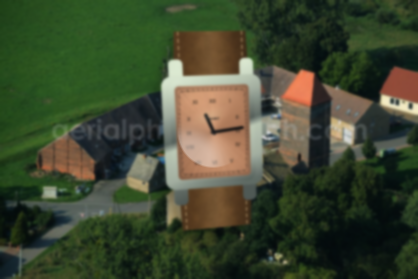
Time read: {"hour": 11, "minute": 14}
